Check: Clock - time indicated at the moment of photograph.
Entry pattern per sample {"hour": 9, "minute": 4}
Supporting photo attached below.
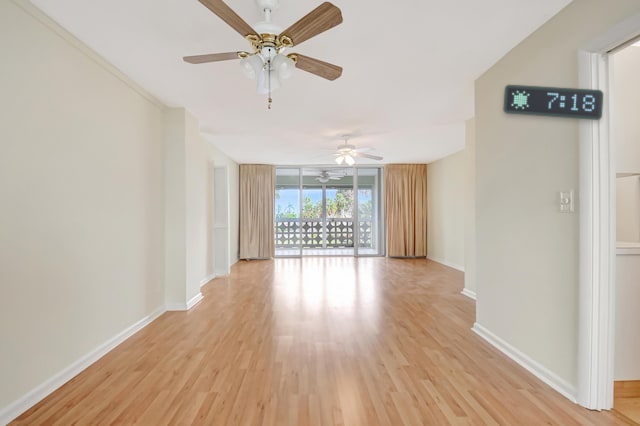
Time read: {"hour": 7, "minute": 18}
